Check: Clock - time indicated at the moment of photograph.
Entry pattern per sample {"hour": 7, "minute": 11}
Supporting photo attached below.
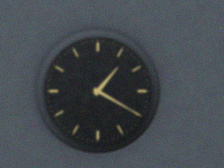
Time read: {"hour": 1, "minute": 20}
